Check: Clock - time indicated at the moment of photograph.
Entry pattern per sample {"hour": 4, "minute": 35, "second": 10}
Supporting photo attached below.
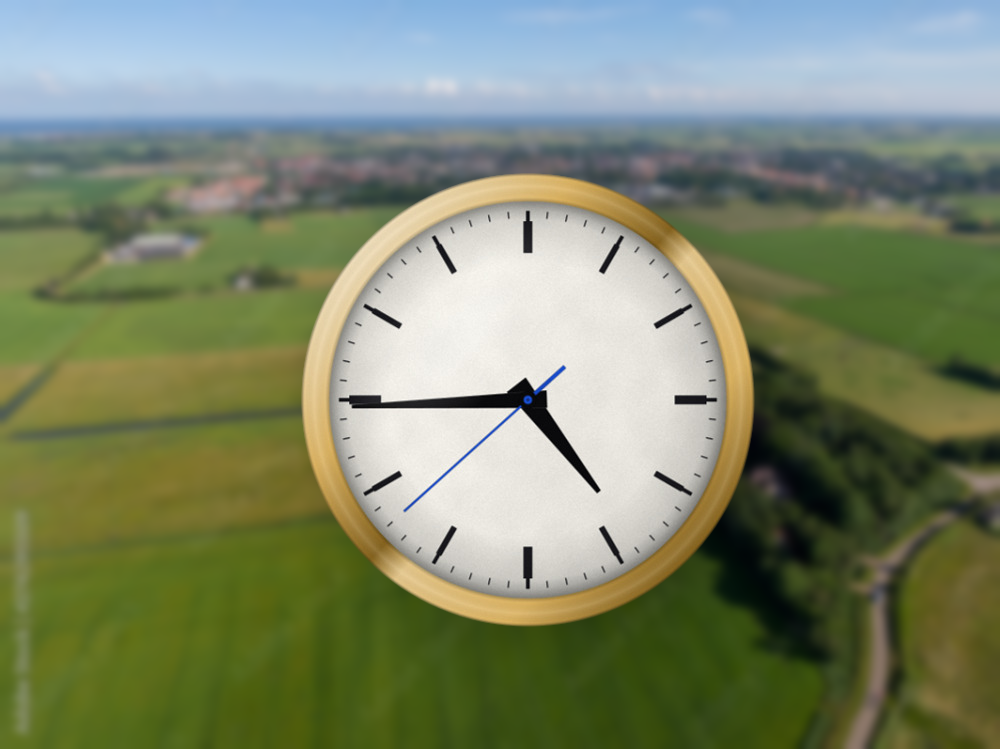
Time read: {"hour": 4, "minute": 44, "second": 38}
